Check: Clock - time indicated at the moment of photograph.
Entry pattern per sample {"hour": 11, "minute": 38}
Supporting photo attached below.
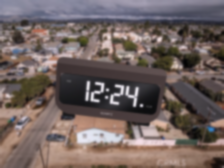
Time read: {"hour": 12, "minute": 24}
